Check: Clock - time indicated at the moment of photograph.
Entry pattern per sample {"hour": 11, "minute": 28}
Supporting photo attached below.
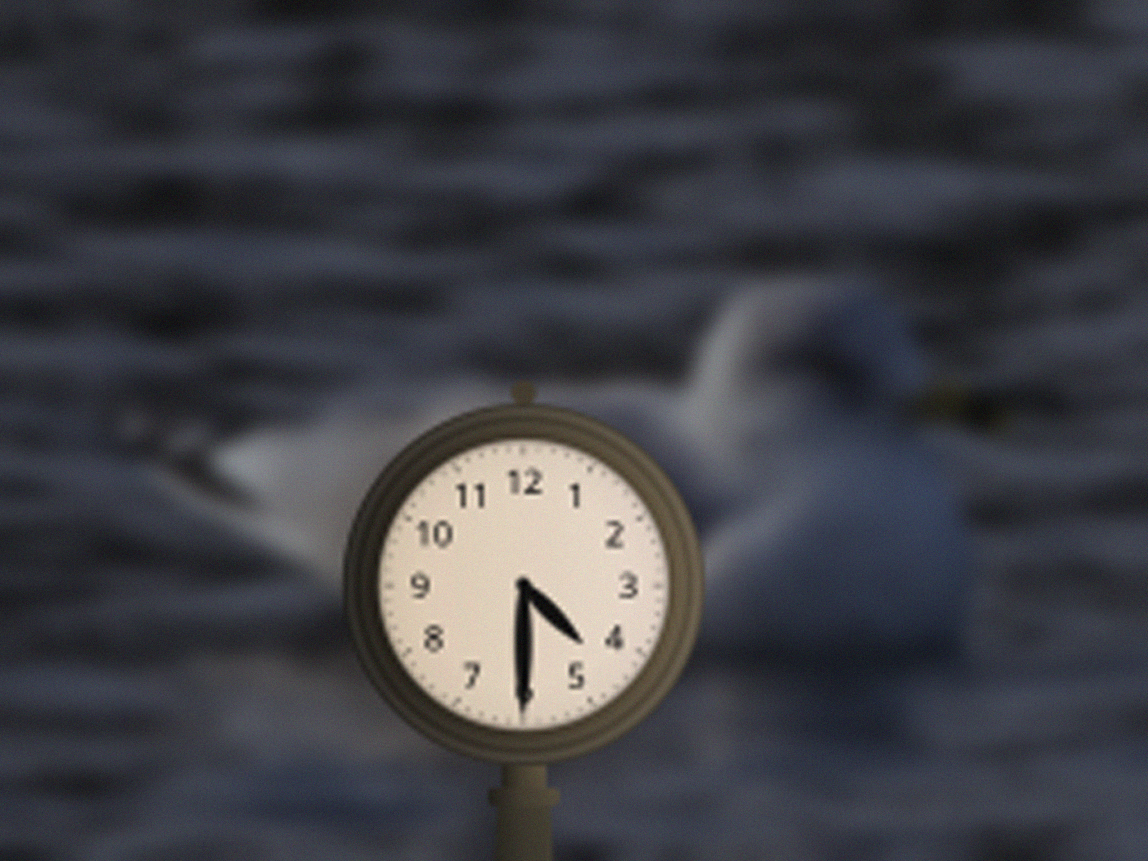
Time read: {"hour": 4, "minute": 30}
